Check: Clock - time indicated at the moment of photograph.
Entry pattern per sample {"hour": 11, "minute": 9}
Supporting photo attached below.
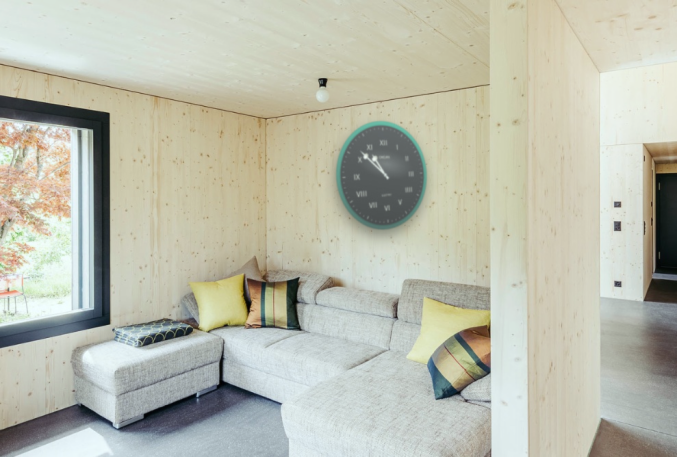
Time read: {"hour": 10, "minute": 52}
